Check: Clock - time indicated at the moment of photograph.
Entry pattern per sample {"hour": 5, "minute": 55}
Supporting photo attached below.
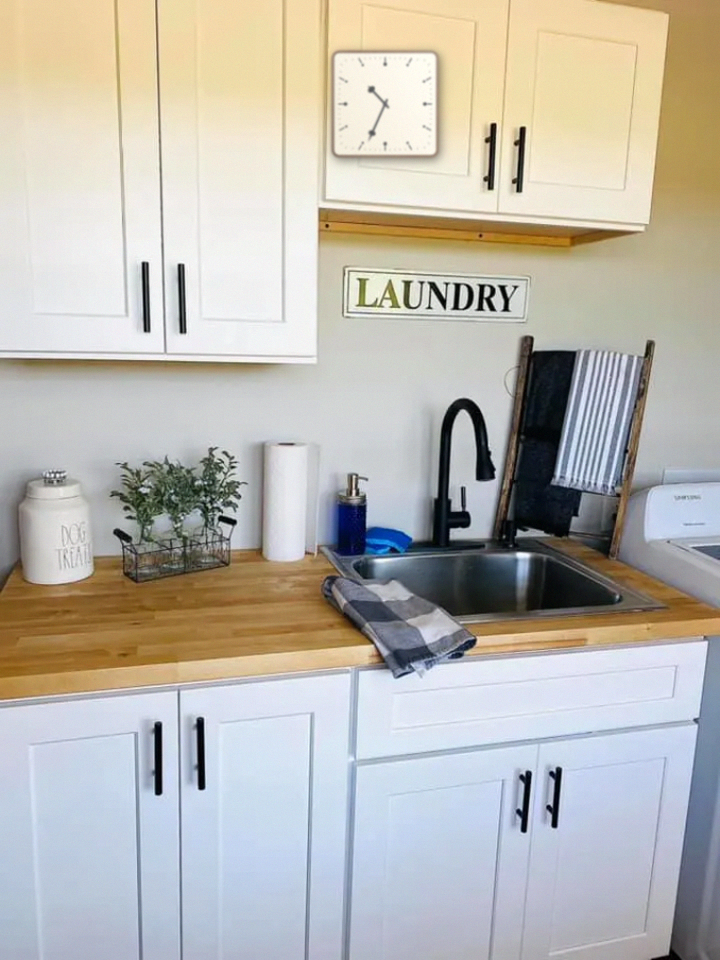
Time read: {"hour": 10, "minute": 34}
